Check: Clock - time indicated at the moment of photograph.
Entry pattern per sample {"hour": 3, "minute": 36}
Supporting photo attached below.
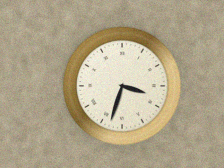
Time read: {"hour": 3, "minute": 33}
